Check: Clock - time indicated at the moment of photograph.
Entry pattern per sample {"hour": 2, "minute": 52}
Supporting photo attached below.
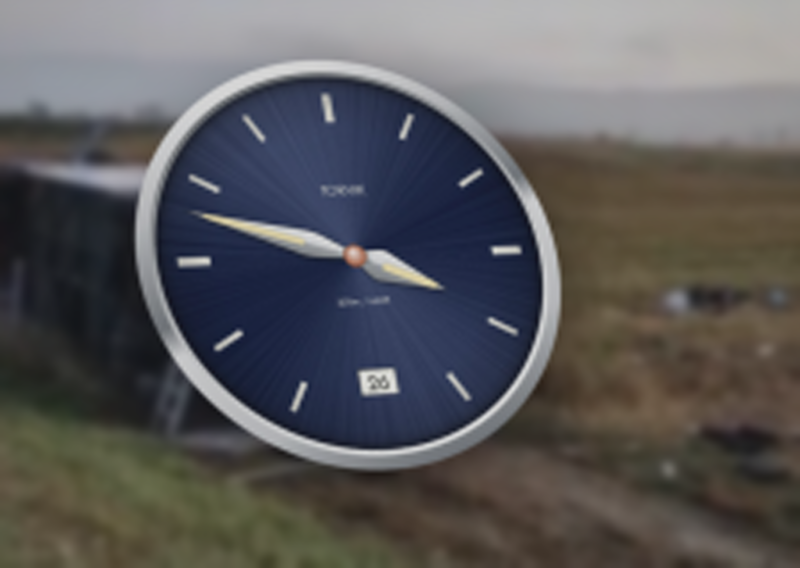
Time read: {"hour": 3, "minute": 48}
